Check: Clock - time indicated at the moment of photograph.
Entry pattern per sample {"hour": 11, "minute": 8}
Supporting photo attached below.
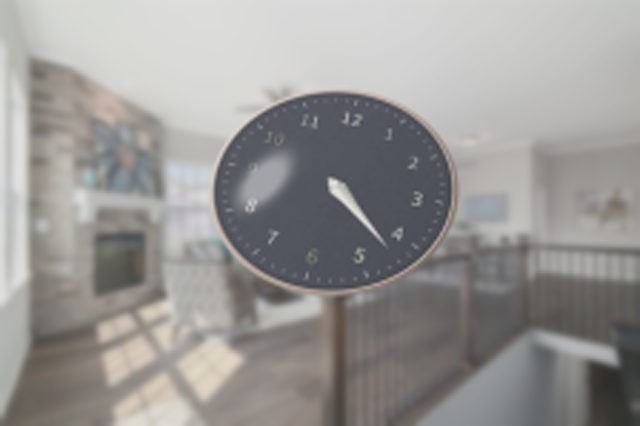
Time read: {"hour": 4, "minute": 22}
